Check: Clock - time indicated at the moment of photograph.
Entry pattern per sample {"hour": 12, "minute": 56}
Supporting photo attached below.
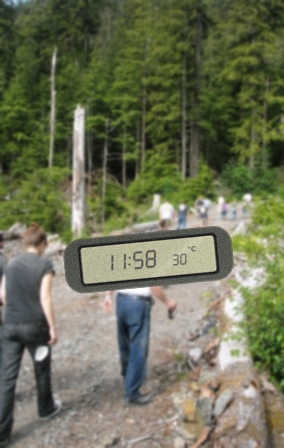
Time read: {"hour": 11, "minute": 58}
